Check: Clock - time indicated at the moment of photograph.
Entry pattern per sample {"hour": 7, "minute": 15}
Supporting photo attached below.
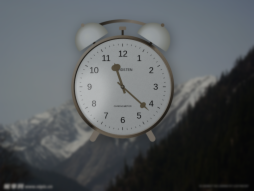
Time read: {"hour": 11, "minute": 22}
